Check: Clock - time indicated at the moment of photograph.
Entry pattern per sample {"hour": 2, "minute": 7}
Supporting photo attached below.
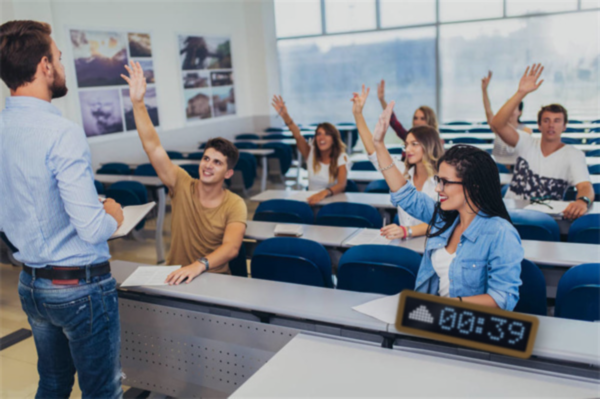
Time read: {"hour": 0, "minute": 39}
